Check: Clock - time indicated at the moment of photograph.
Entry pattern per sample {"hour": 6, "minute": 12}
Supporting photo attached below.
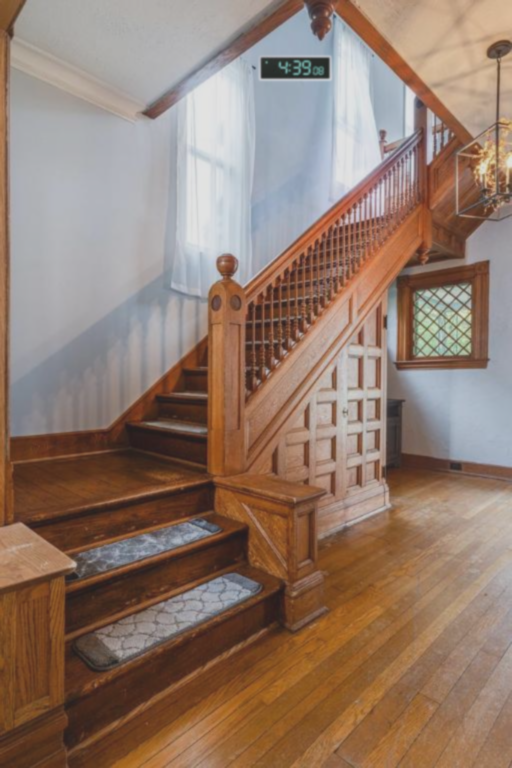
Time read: {"hour": 4, "minute": 39}
